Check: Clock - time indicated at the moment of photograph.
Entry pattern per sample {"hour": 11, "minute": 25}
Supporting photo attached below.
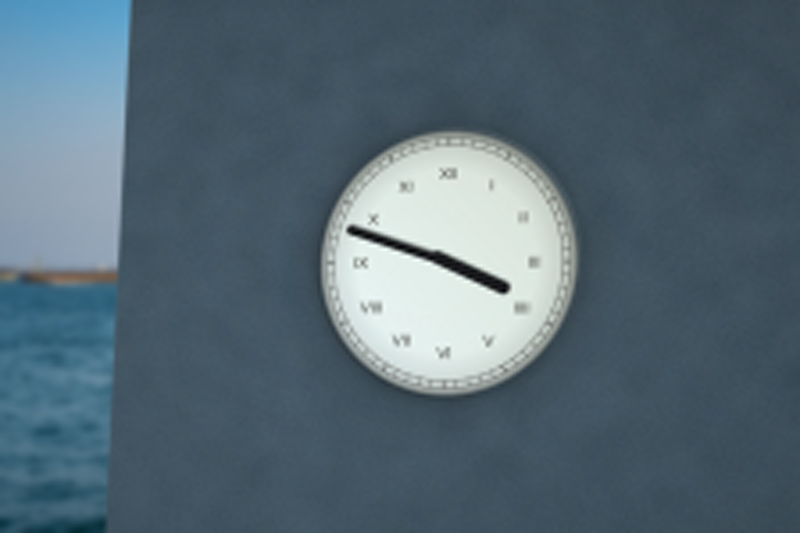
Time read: {"hour": 3, "minute": 48}
